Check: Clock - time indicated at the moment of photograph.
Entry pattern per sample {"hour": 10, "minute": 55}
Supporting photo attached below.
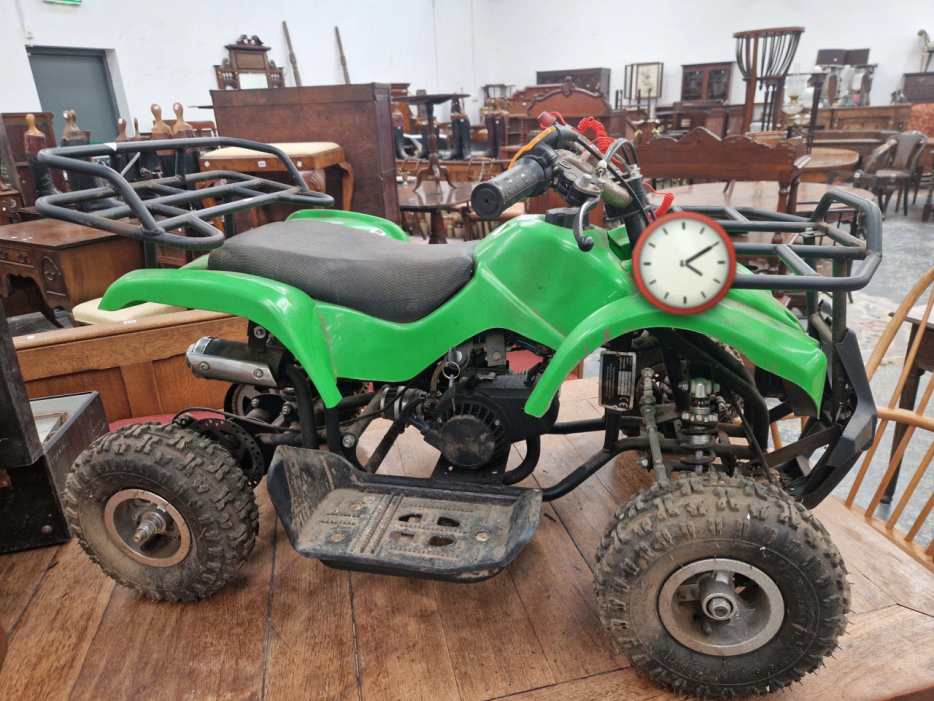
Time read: {"hour": 4, "minute": 10}
